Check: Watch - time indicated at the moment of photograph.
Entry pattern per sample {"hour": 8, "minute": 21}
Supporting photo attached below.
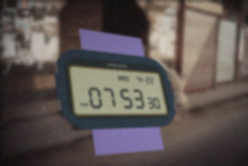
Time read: {"hour": 7, "minute": 53}
